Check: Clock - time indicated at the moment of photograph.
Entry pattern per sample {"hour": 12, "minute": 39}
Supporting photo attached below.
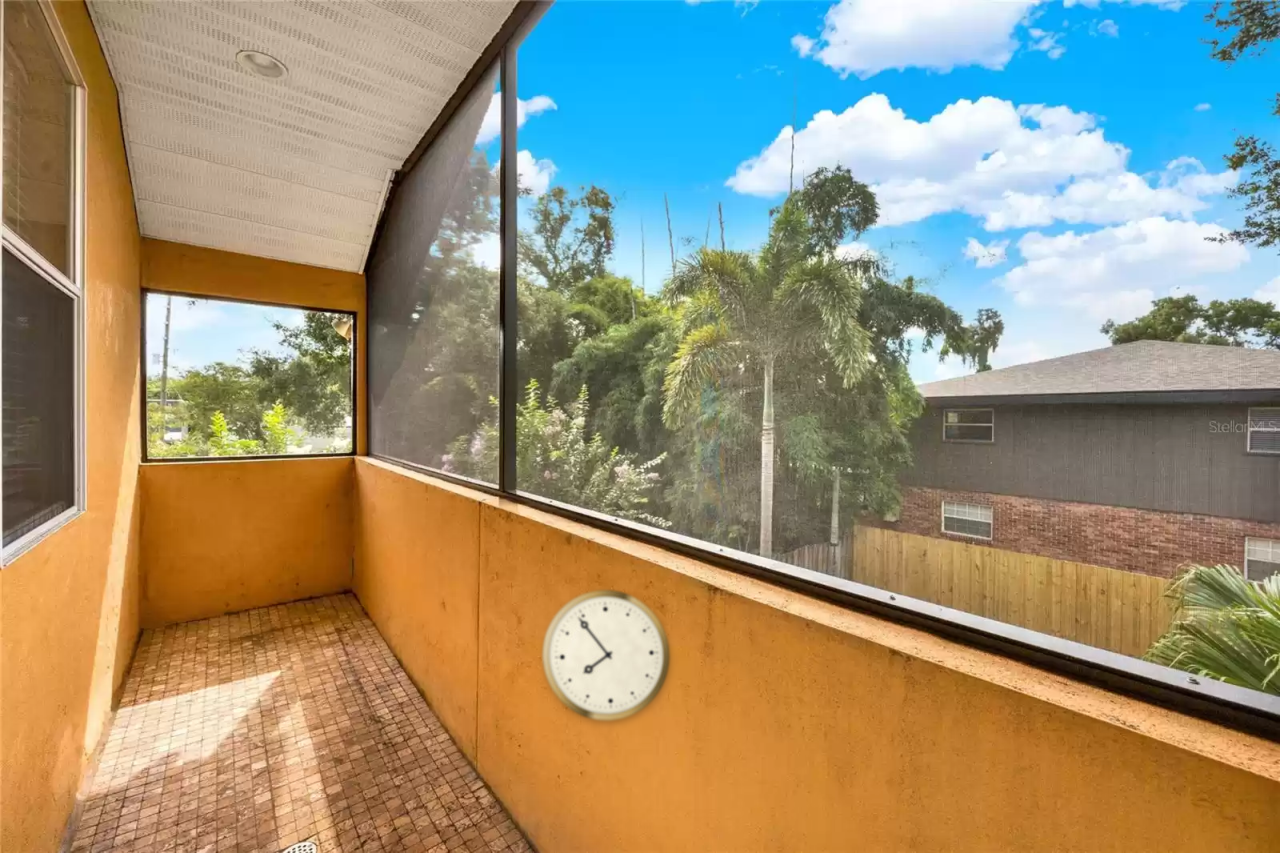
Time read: {"hour": 7, "minute": 54}
